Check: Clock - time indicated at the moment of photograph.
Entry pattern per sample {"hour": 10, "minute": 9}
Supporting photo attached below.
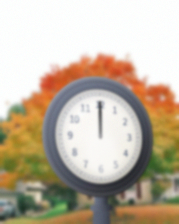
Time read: {"hour": 12, "minute": 0}
